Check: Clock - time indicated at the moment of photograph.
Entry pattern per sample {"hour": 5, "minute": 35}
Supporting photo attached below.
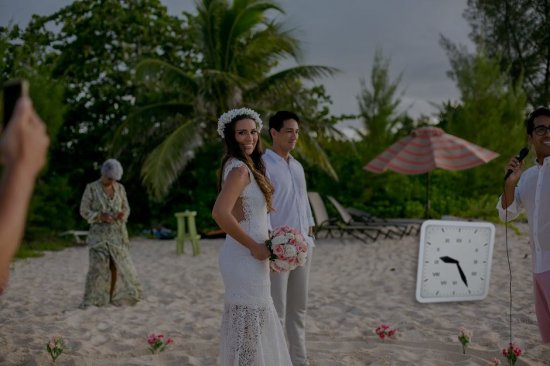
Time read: {"hour": 9, "minute": 25}
